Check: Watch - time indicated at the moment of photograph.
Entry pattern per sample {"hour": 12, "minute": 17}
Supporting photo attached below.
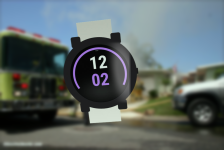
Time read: {"hour": 12, "minute": 2}
